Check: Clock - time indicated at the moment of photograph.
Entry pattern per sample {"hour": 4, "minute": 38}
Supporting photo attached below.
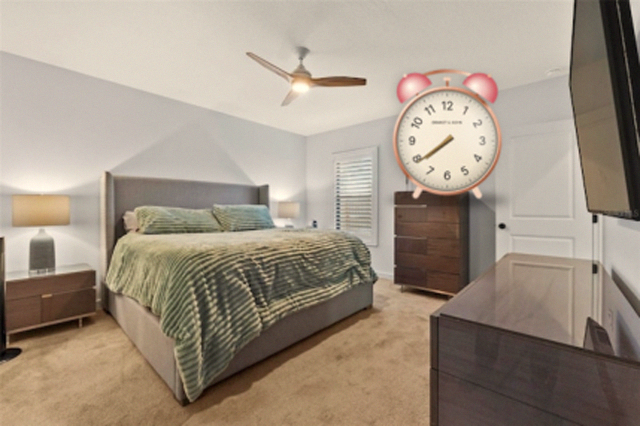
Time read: {"hour": 7, "minute": 39}
